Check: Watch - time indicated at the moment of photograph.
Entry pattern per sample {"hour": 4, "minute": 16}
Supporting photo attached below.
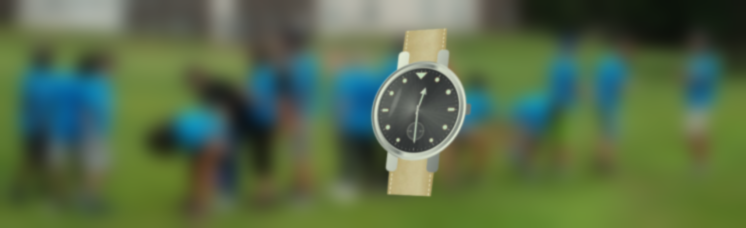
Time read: {"hour": 12, "minute": 30}
